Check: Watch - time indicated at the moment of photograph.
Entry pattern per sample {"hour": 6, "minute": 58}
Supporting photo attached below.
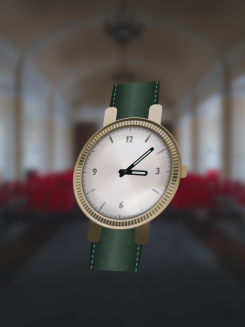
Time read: {"hour": 3, "minute": 8}
